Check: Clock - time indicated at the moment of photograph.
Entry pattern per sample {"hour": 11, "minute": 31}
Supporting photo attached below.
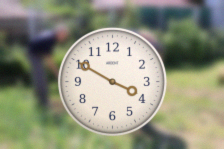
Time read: {"hour": 3, "minute": 50}
